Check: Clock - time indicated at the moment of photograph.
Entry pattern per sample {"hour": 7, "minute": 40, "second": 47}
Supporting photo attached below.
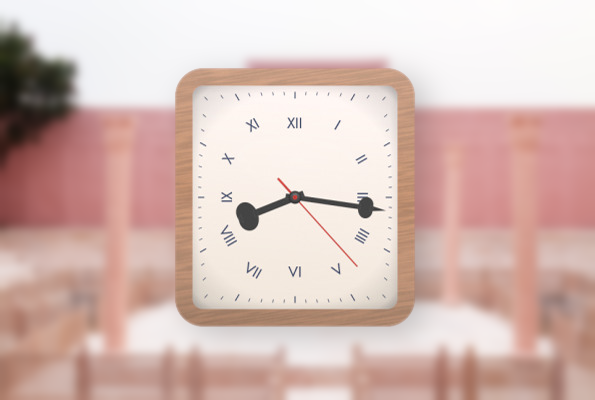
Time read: {"hour": 8, "minute": 16, "second": 23}
